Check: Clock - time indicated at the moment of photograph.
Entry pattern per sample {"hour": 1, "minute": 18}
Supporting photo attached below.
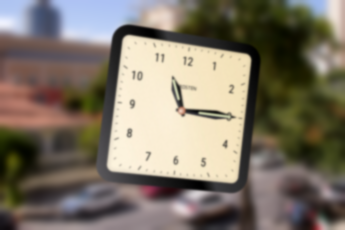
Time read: {"hour": 11, "minute": 15}
